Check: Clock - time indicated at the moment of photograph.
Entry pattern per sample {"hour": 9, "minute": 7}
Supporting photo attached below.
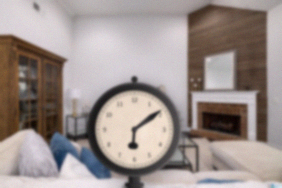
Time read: {"hour": 6, "minute": 9}
